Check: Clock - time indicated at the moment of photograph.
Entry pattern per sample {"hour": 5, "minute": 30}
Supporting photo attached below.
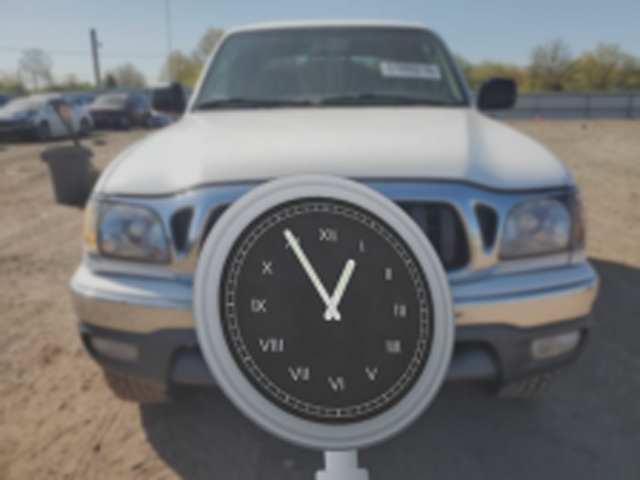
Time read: {"hour": 12, "minute": 55}
